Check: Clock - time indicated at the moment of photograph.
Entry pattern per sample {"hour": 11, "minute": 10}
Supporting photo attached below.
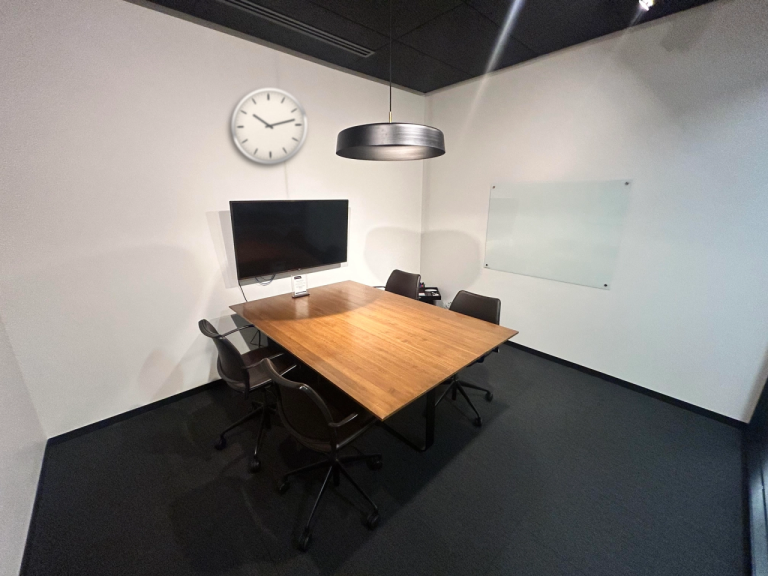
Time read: {"hour": 10, "minute": 13}
